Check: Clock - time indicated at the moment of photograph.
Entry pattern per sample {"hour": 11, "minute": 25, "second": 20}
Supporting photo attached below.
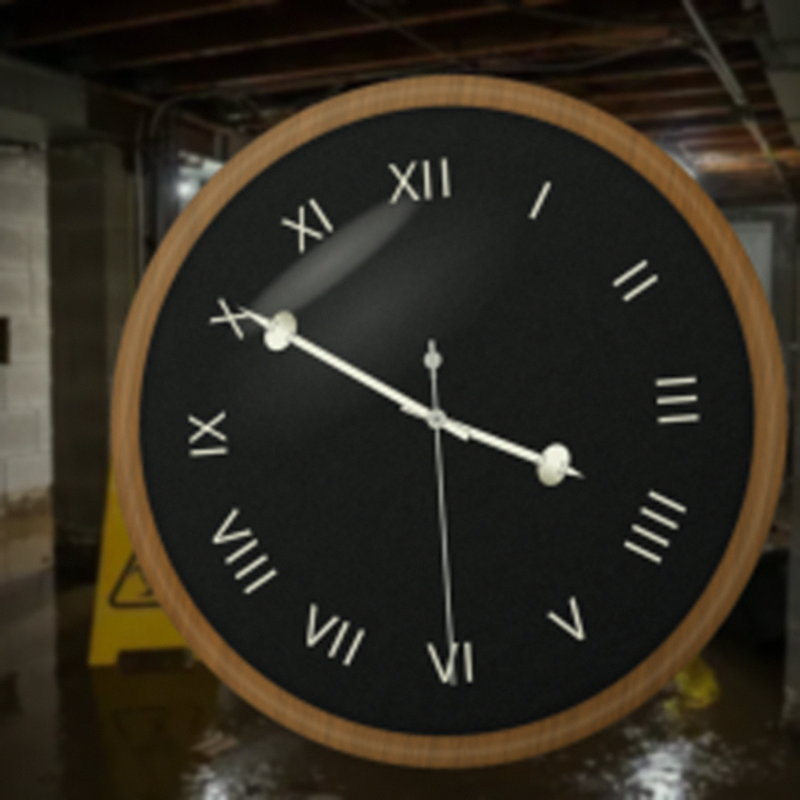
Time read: {"hour": 3, "minute": 50, "second": 30}
